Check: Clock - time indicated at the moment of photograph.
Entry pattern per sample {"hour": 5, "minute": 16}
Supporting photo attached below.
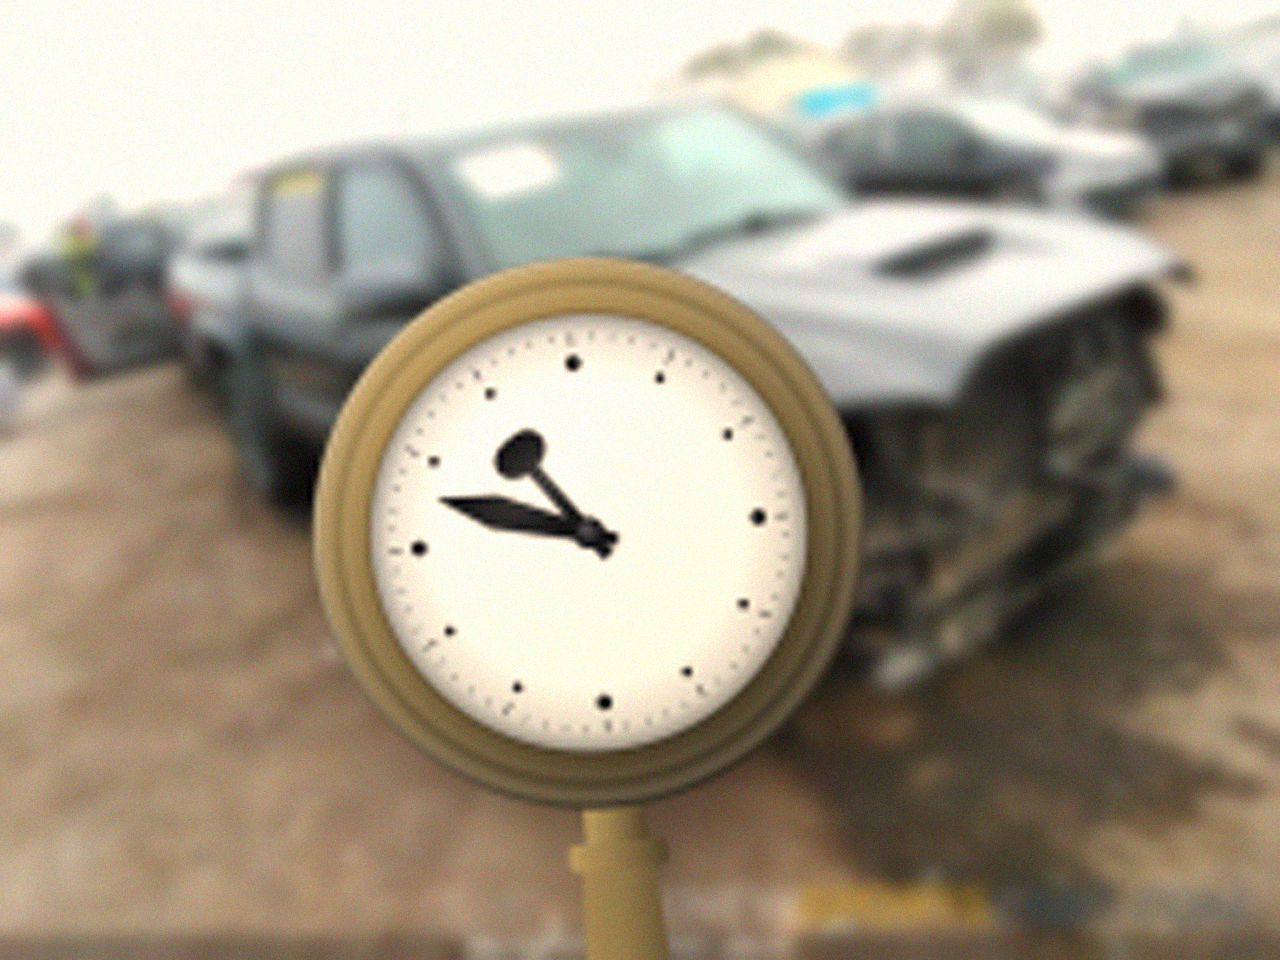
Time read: {"hour": 10, "minute": 48}
